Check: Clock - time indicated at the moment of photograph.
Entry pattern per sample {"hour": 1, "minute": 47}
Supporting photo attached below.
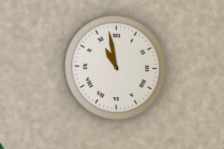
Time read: {"hour": 10, "minute": 58}
